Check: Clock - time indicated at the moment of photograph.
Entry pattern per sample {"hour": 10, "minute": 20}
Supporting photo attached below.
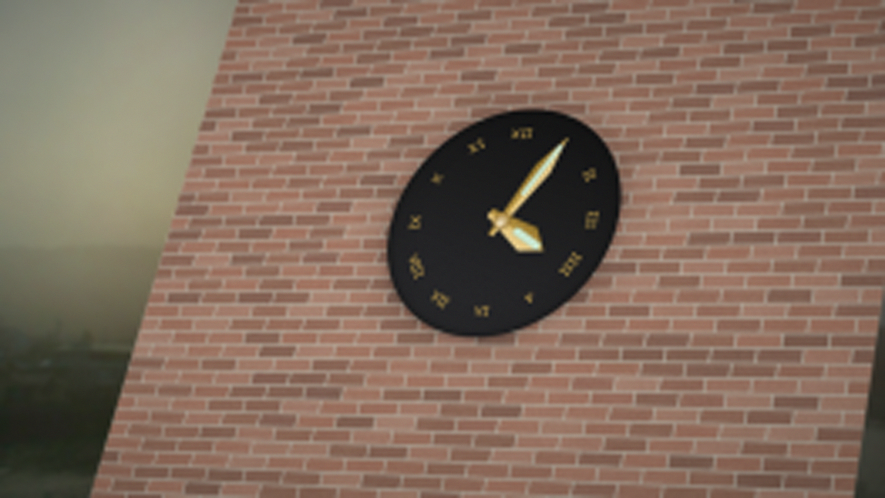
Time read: {"hour": 4, "minute": 5}
